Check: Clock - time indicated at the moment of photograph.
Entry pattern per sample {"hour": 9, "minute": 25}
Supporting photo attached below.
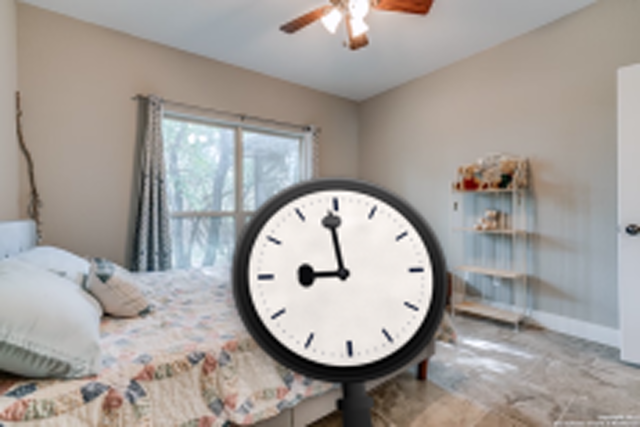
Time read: {"hour": 8, "minute": 59}
